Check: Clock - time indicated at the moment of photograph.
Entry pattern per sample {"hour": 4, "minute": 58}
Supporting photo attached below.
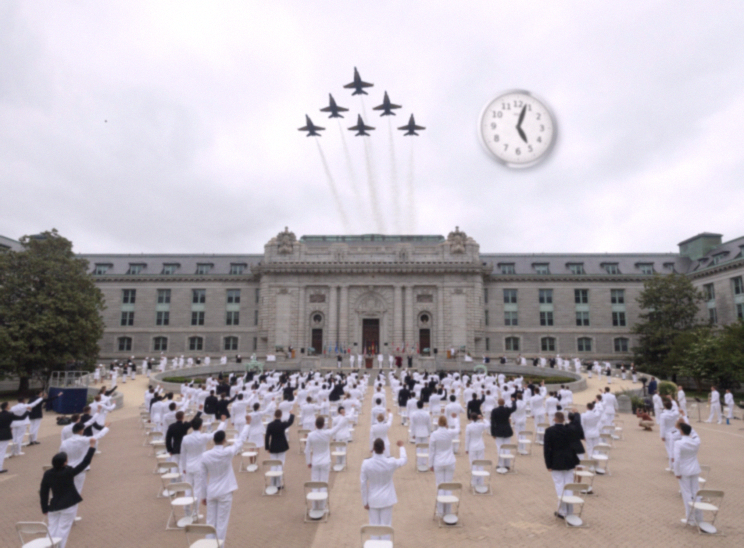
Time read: {"hour": 5, "minute": 3}
